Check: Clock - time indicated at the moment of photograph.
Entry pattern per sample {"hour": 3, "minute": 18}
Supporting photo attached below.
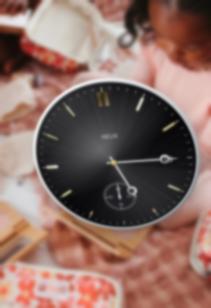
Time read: {"hour": 5, "minute": 15}
